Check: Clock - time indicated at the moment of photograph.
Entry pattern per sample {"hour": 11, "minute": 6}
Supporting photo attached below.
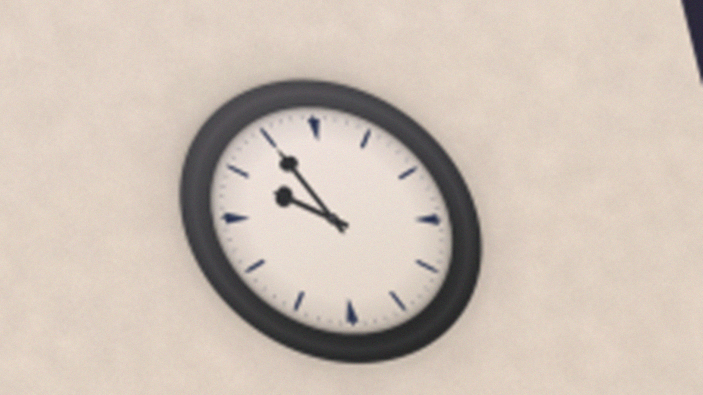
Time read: {"hour": 9, "minute": 55}
